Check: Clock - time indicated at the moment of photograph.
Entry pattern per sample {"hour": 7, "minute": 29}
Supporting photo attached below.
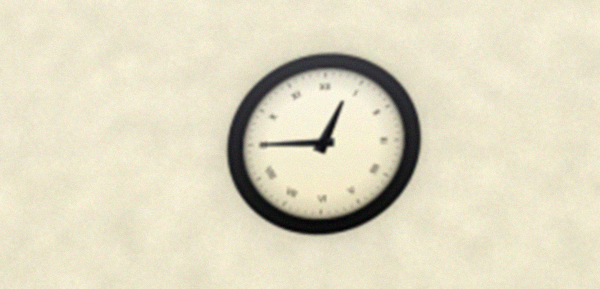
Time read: {"hour": 12, "minute": 45}
